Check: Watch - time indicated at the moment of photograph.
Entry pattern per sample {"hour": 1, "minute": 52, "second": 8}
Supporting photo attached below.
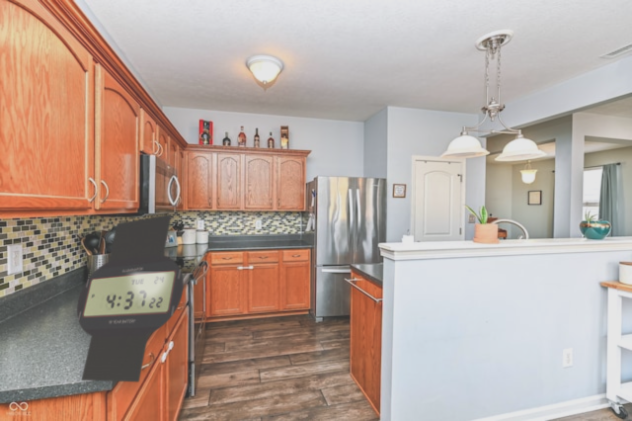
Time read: {"hour": 4, "minute": 37, "second": 22}
